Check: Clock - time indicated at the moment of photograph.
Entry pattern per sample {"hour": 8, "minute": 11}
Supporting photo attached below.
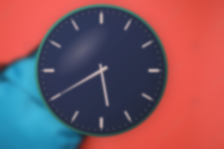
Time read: {"hour": 5, "minute": 40}
